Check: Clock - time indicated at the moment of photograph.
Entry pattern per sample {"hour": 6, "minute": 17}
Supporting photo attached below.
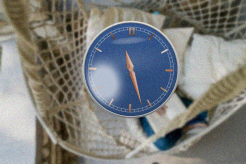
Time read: {"hour": 11, "minute": 27}
